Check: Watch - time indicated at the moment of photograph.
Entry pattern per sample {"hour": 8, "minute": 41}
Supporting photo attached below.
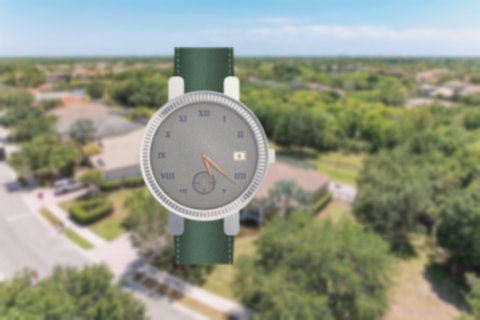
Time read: {"hour": 5, "minute": 22}
